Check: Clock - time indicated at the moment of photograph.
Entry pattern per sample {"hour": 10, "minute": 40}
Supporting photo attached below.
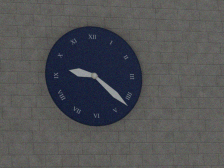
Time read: {"hour": 9, "minute": 22}
